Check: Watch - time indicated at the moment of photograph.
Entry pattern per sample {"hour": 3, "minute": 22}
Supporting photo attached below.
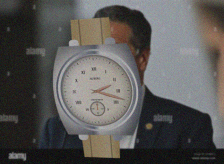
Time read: {"hour": 2, "minute": 18}
